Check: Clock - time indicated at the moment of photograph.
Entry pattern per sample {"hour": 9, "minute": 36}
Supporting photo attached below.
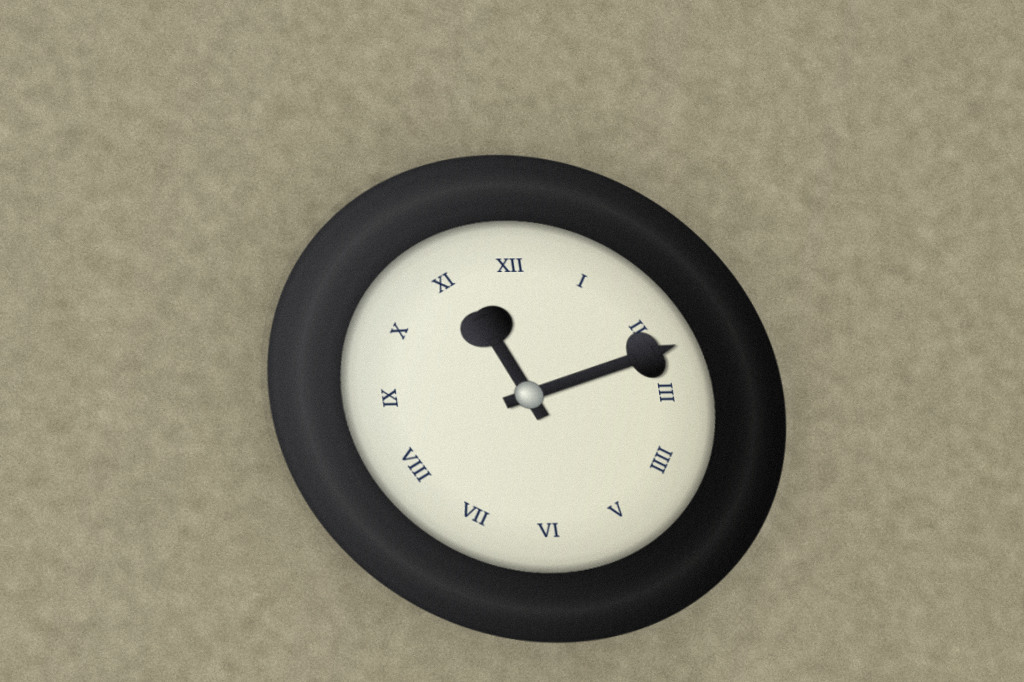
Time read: {"hour": 11, "minute": 12}
